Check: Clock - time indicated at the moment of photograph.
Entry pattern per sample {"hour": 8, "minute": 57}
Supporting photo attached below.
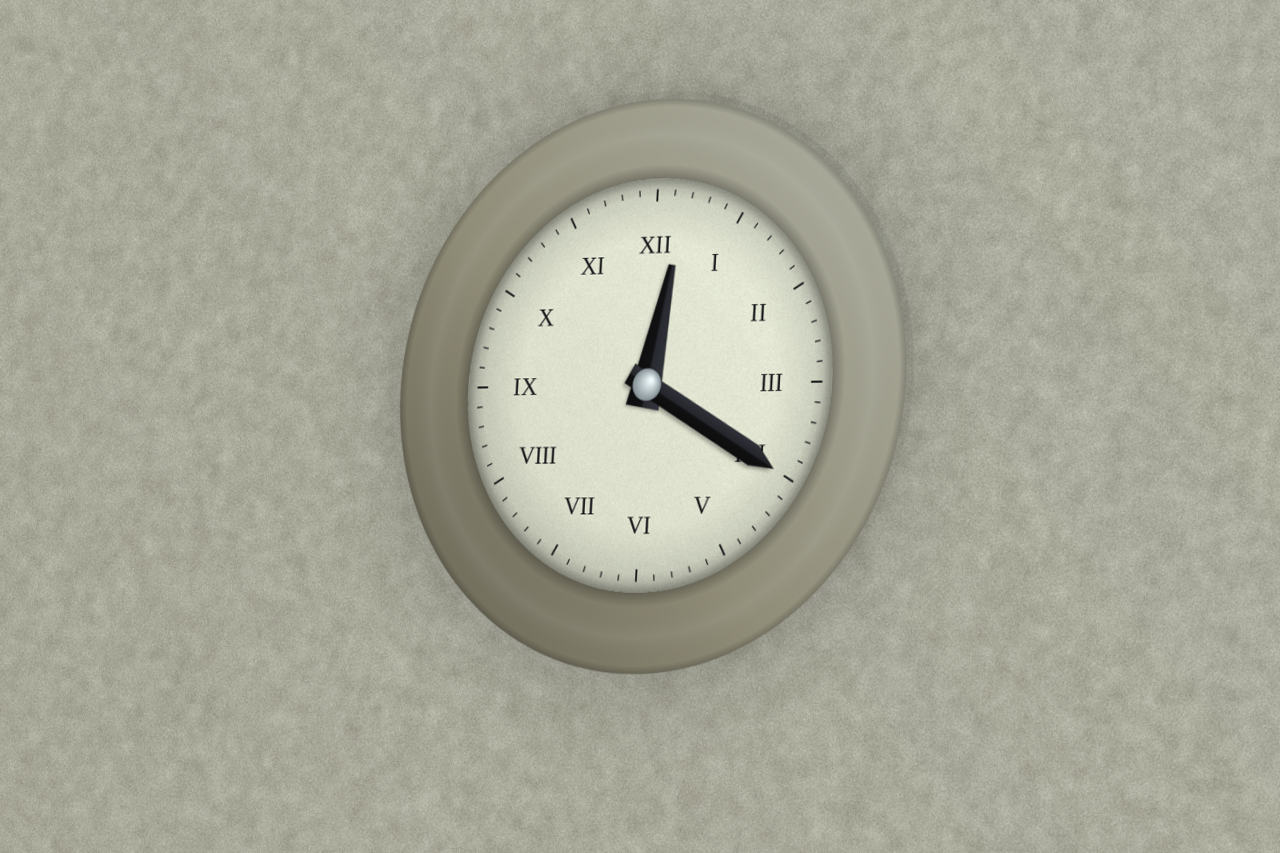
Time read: {"hour": 12, "minute": 20}
